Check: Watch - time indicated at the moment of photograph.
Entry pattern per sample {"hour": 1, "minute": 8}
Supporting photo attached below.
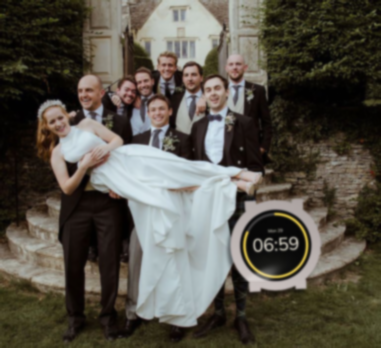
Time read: {"hour": 6, "minute": 59}
